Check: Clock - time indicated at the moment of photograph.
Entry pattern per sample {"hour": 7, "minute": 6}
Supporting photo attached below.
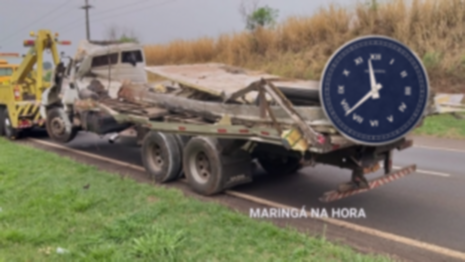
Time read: {"hour": 11, "minute": 38}
